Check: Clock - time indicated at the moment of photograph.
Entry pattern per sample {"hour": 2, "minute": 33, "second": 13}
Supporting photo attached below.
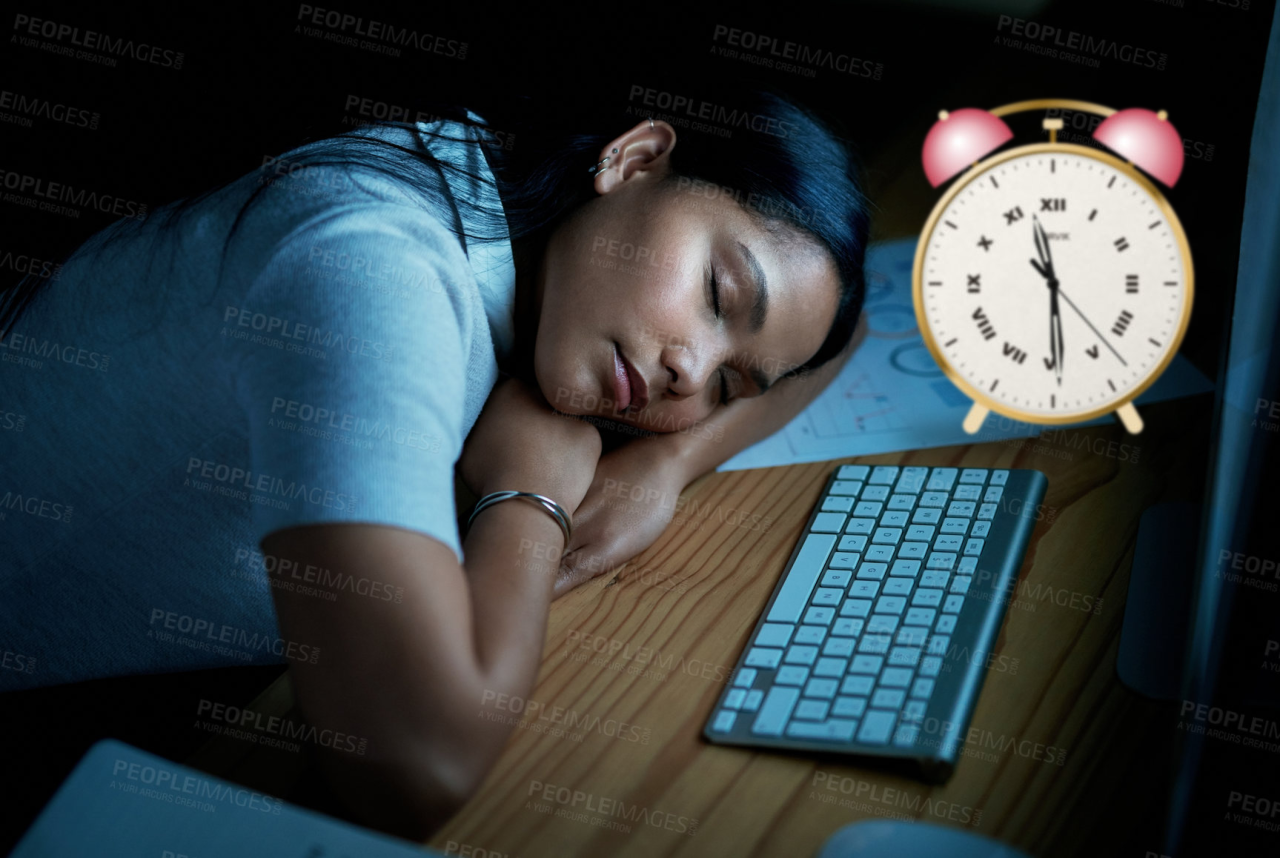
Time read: {"hour": 11, "minute": 29, "second": 23}
